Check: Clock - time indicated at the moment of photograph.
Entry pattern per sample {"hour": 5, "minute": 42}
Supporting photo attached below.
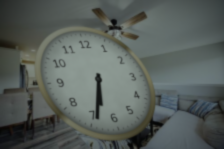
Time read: {"hour": 6, "minute": 34}
